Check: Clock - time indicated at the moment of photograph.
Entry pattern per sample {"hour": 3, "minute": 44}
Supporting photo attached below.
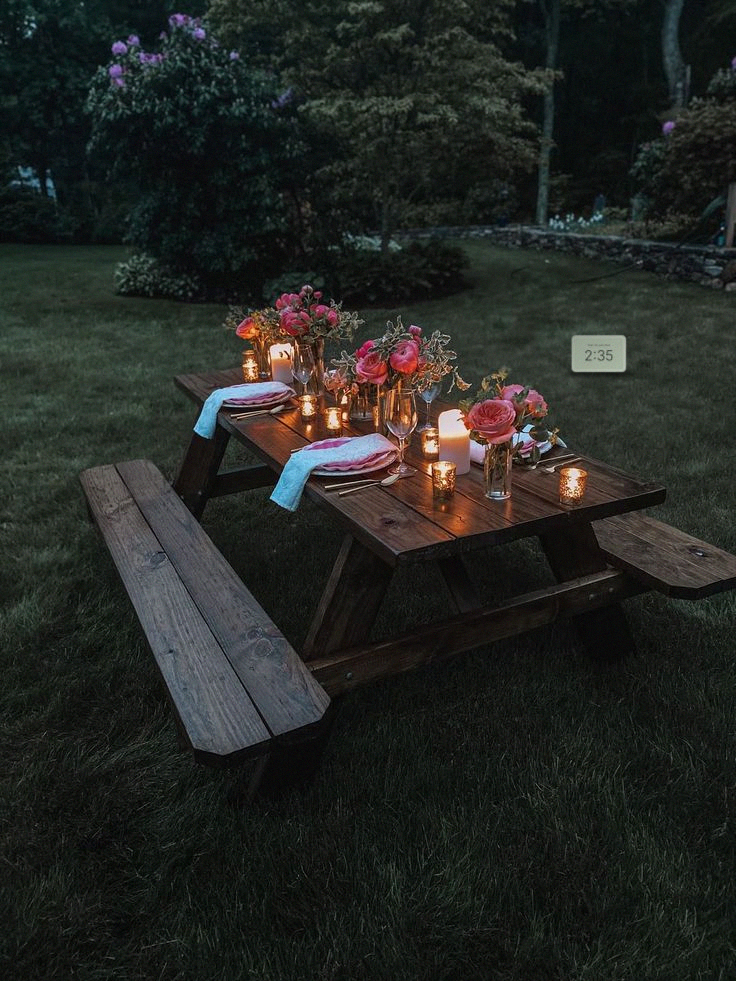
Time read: {"hour": 2, "minute": 35}
